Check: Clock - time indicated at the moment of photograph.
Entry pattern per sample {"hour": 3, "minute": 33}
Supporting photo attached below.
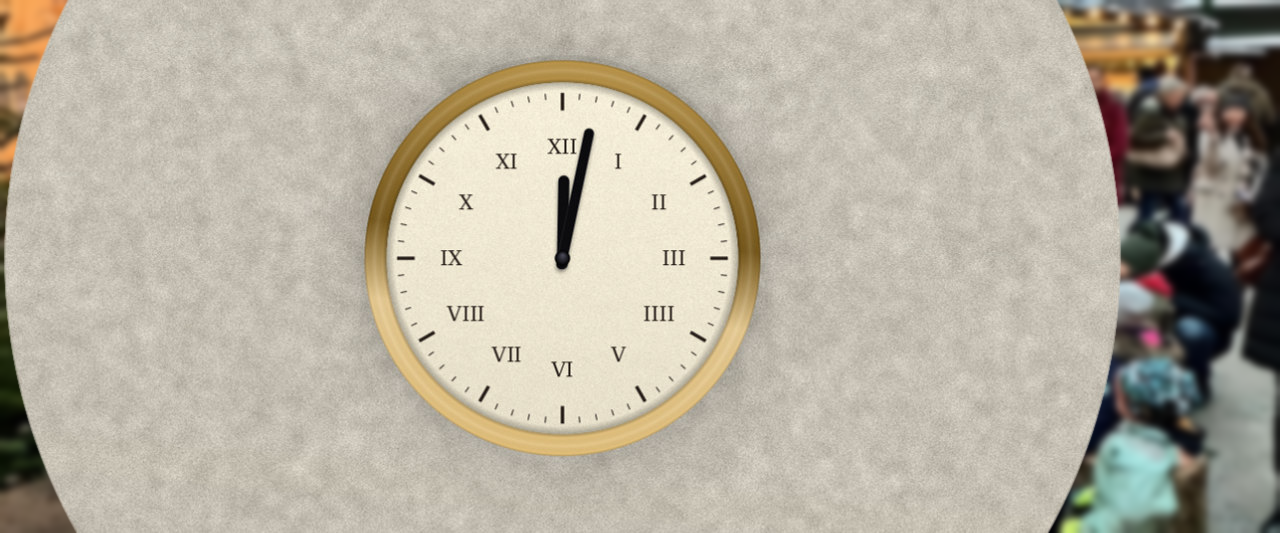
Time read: {"hour": 12, "minute": 2}
